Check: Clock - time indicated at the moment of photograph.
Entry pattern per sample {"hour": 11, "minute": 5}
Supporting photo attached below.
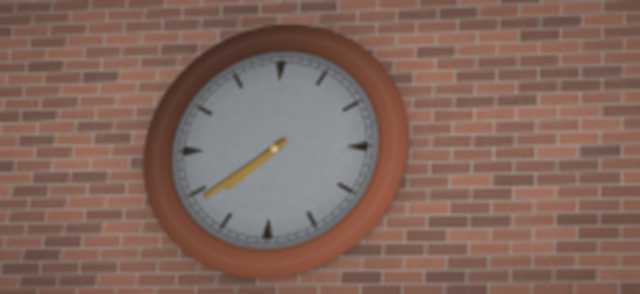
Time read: {"hour": 7, "minute": 39}
